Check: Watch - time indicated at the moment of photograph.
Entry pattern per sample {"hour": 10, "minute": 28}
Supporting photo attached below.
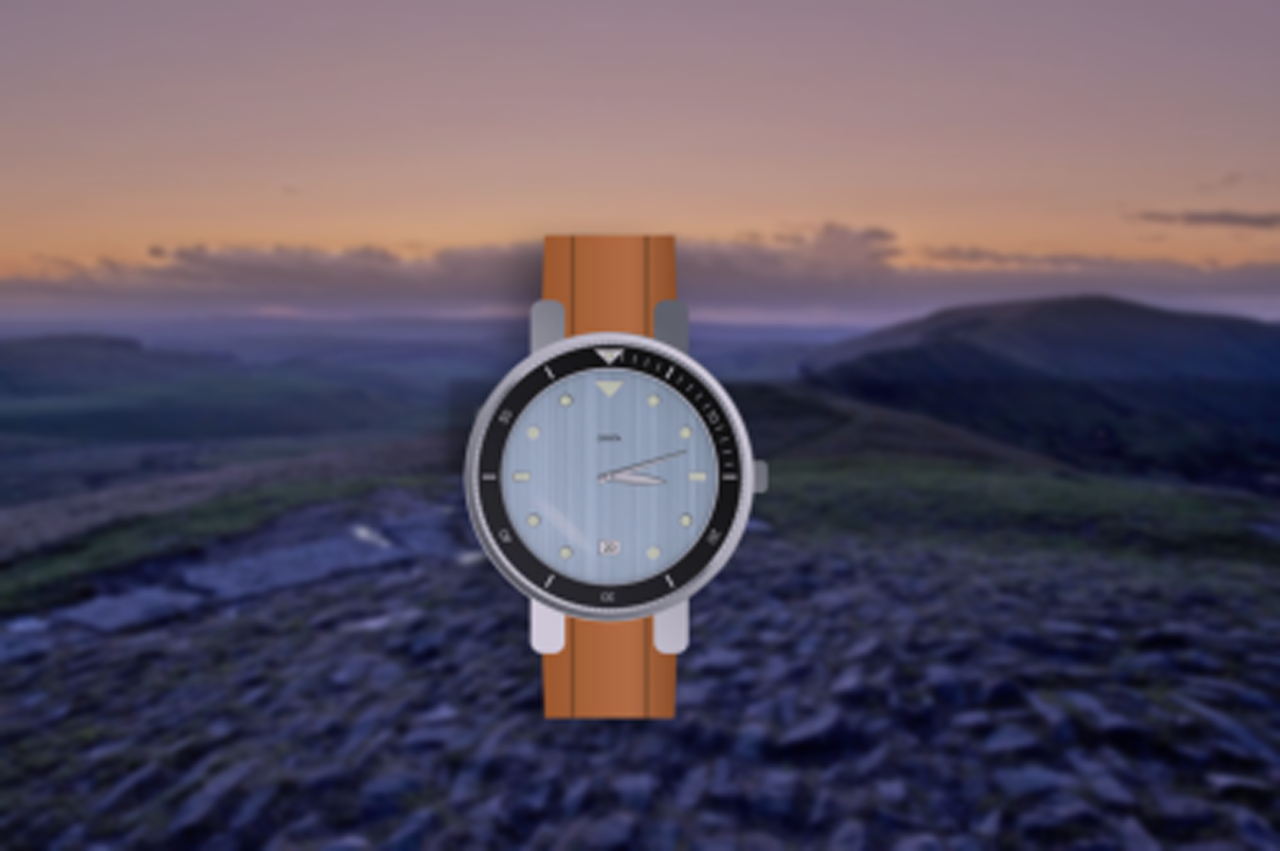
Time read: {"hour": 3, "minute": 12}
